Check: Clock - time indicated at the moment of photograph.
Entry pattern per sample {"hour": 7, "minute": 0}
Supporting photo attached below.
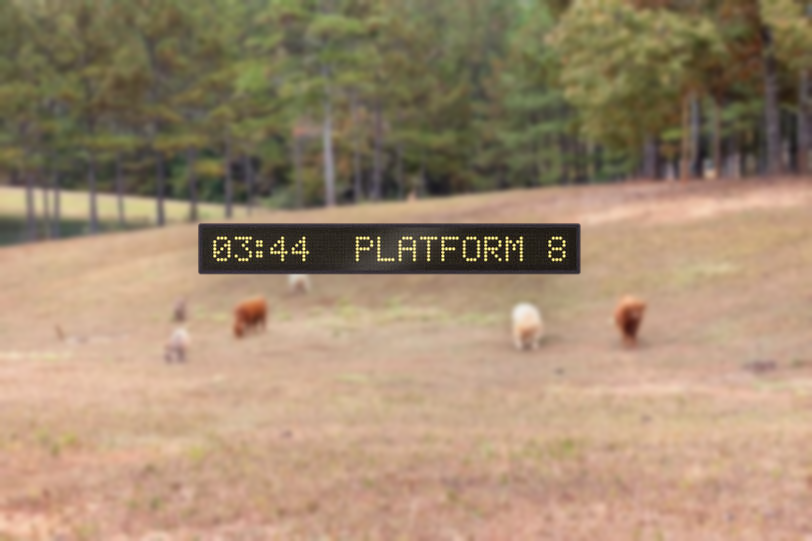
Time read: {"hour": 3, "minute": 44}
